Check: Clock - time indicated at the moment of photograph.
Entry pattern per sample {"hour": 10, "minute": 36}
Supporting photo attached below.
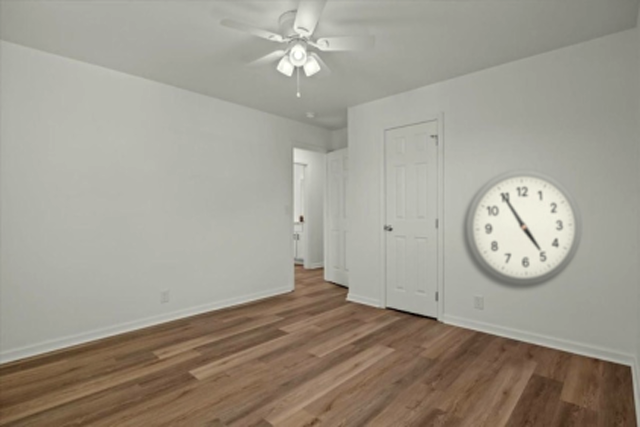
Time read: {"hour": 4, "minute": 55}
